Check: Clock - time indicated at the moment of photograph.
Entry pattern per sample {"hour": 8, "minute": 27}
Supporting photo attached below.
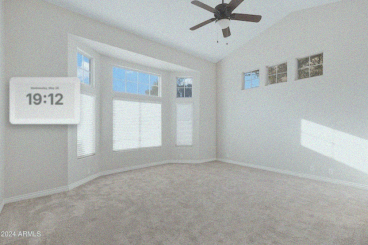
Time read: {"hour": 19, "minute": 12}
